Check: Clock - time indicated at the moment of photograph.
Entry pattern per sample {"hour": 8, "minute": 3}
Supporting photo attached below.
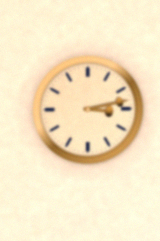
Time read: {"hour": 3, "minute": 13}
